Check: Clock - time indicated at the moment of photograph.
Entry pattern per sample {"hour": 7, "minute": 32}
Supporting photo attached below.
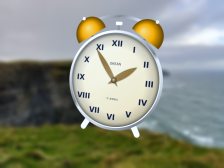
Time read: {"hour": 1, "minute": 54}
